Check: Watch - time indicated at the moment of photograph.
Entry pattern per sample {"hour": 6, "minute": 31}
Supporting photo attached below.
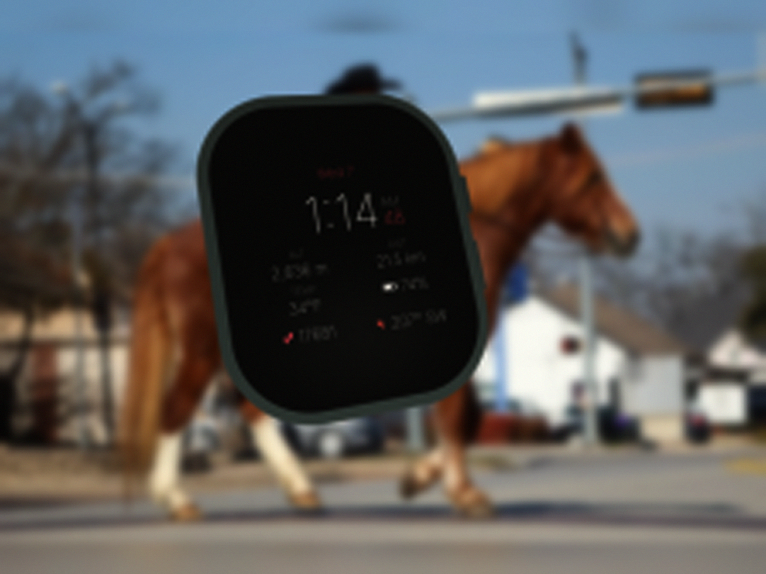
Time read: {"hour": 1, "minute": 14}
